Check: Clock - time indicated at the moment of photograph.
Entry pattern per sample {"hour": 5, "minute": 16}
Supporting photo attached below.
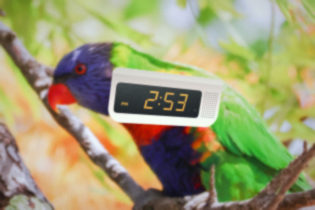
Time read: {"hour": 2, "minute": 53}
